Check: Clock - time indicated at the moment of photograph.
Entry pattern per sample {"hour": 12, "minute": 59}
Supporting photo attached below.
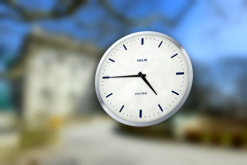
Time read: {"hour": 4, "minute": 45}
